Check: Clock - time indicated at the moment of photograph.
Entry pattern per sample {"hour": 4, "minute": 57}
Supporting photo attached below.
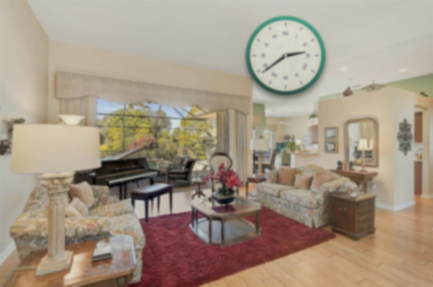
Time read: {"hour": 2, "minute": 39}
